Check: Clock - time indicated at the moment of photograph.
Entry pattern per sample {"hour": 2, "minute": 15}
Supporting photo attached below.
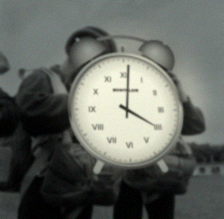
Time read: {"hour": 4, "minute": 1}
